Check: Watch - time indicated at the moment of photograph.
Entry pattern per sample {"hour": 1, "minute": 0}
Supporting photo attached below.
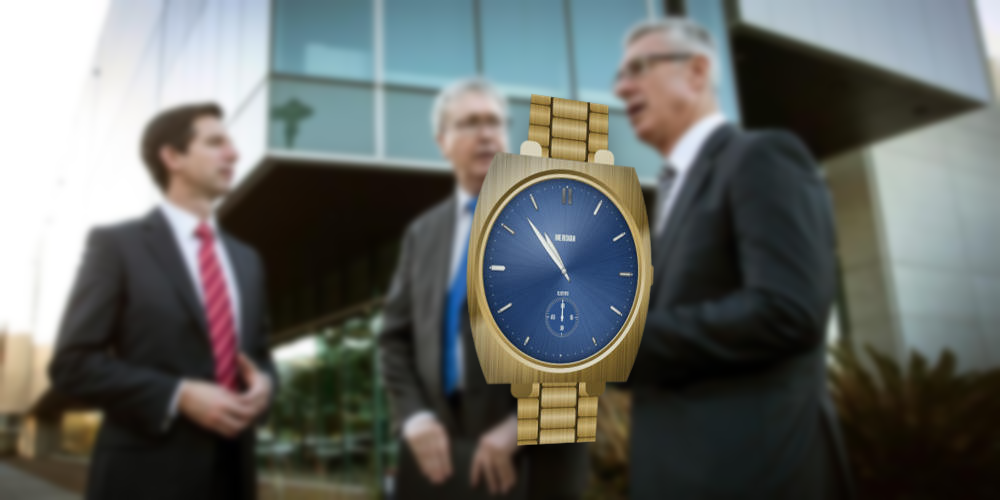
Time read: {"hour": 10, "minute": 53}
